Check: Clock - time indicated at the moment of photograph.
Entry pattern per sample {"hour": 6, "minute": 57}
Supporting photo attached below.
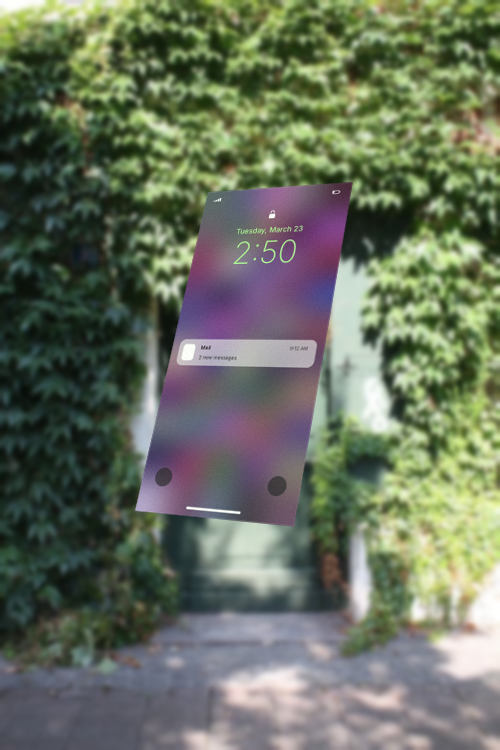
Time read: {"hour": 2, "minute": 50}
